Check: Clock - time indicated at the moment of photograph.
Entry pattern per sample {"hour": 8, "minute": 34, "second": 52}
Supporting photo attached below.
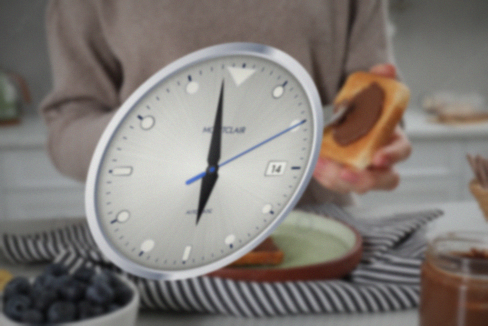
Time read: {"hour": 5, "minute": 58, "second": 10}
